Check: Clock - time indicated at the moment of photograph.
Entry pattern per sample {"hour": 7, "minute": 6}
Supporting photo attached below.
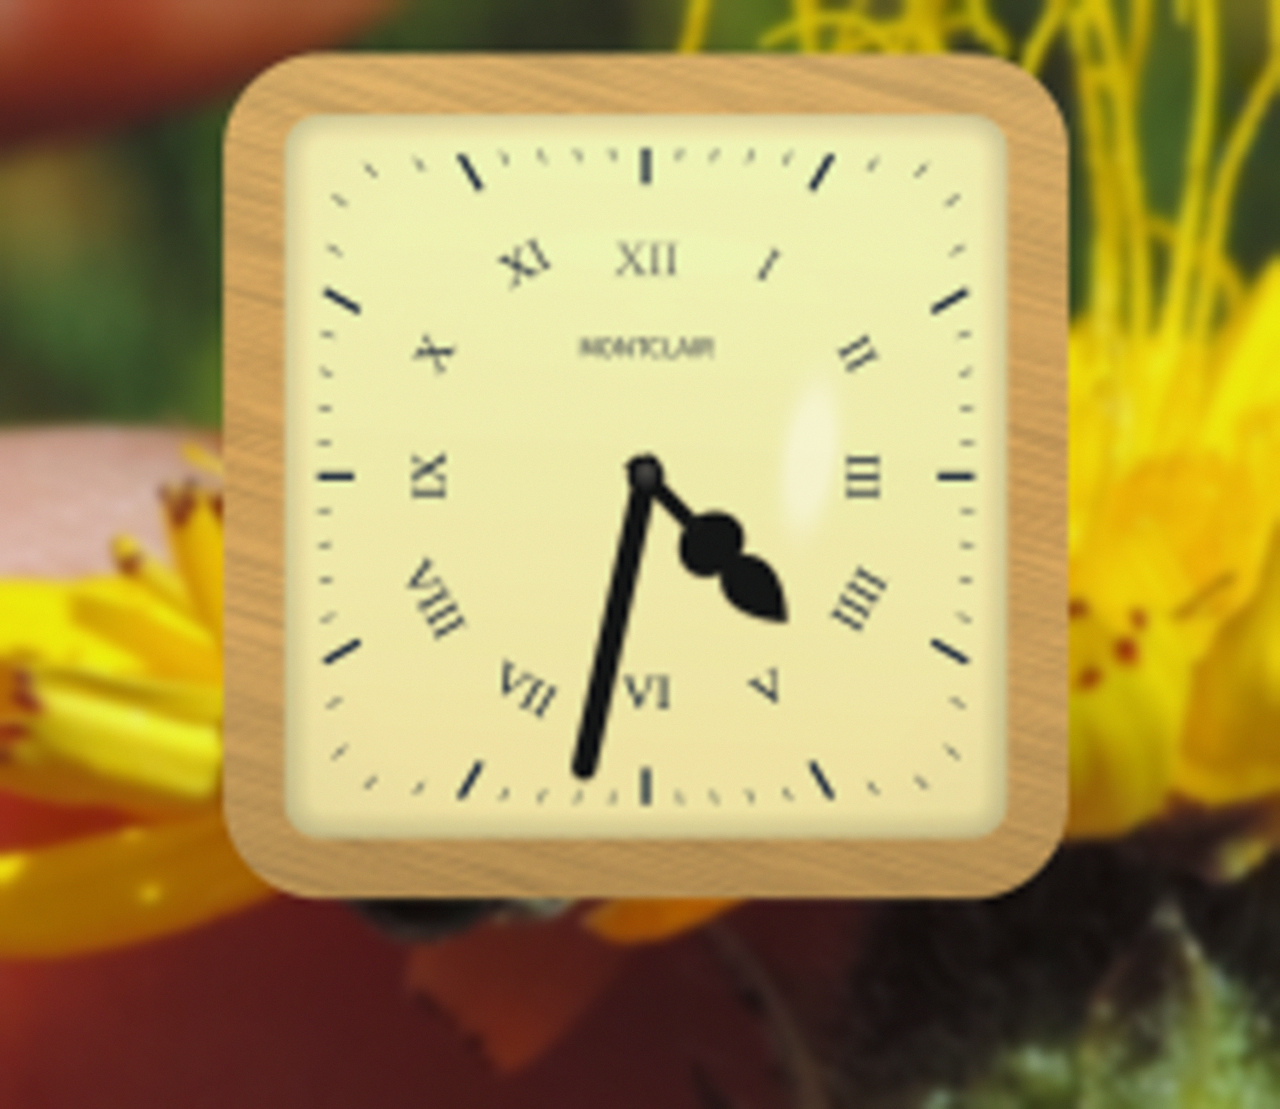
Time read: {"hour": 4, "minute": 32}
